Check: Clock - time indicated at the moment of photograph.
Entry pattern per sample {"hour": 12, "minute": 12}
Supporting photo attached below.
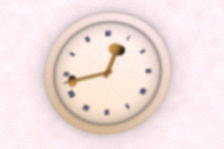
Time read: {"hour": 12, "minute": 43}
